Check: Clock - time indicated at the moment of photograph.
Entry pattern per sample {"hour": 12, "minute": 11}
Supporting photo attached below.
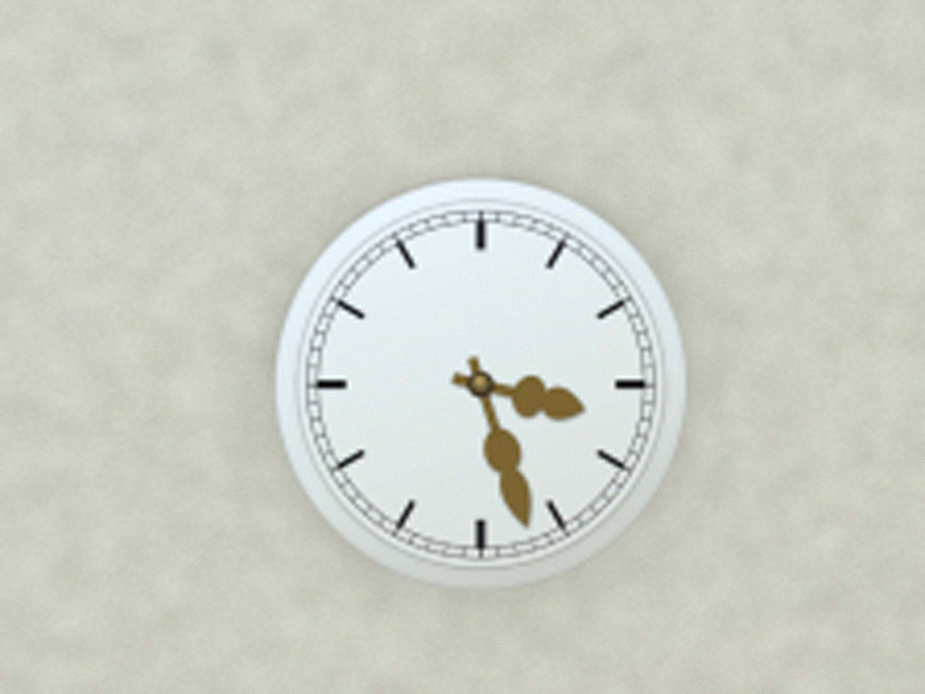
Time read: {"hour": 3, "minute": 27}
